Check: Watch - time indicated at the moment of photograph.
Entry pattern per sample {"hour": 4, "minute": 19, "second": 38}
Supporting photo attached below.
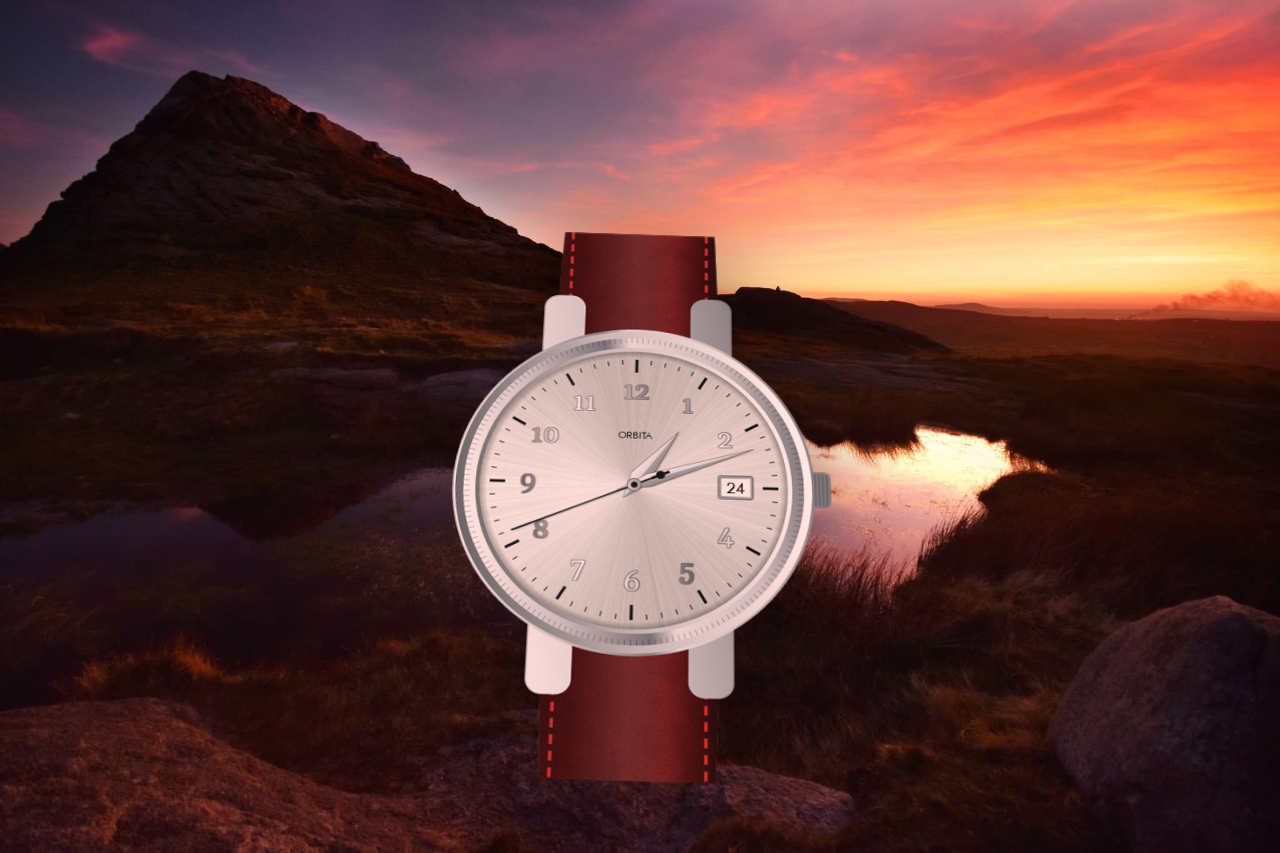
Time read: {"hour": 1, "minute": 11, "second": 41}
